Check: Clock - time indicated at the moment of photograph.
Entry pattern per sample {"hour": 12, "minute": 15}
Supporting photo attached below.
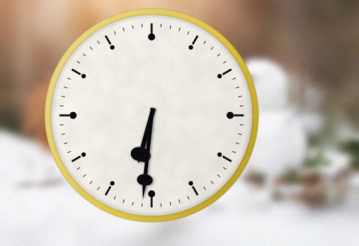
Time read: {"hour": 6, "minute": 31}
